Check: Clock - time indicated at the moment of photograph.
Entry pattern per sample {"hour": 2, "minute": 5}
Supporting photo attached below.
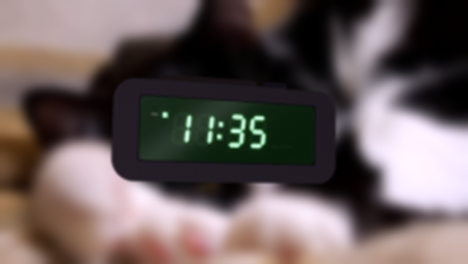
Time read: {"hour": 11, "minute": 35}
